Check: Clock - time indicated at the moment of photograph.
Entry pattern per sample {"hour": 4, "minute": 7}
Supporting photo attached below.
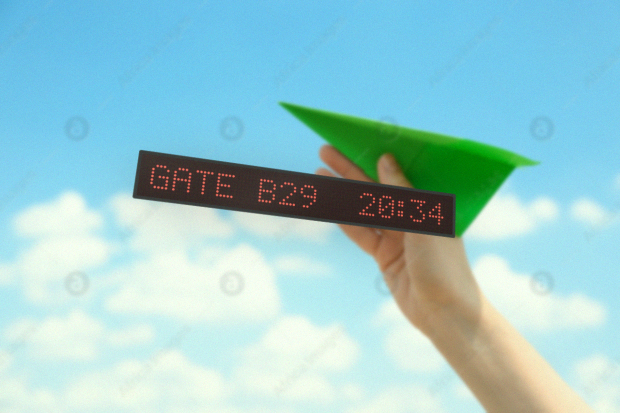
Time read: {"hour": 20, "minute": 34}
